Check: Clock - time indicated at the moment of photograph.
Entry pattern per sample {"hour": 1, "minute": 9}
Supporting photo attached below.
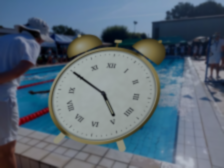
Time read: {"hour": 4, "minute": 50}
